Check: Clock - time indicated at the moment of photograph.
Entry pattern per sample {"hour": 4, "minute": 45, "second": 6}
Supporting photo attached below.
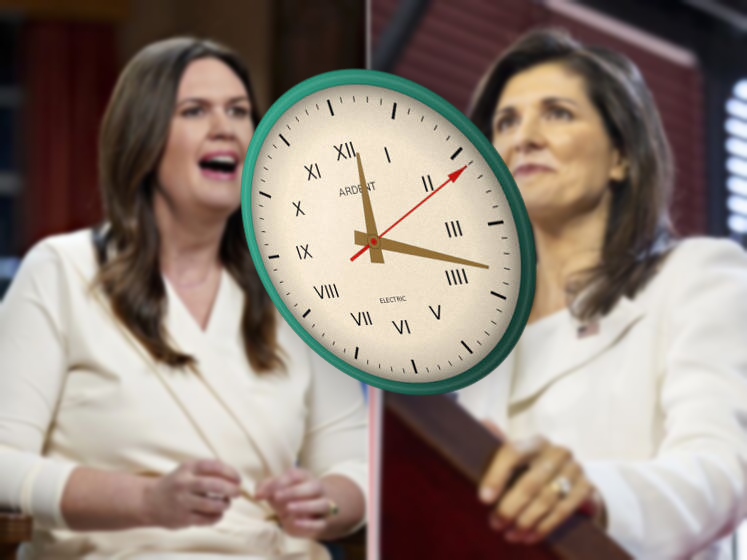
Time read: {"hour": 12, "minute": 18, "second": 11}
